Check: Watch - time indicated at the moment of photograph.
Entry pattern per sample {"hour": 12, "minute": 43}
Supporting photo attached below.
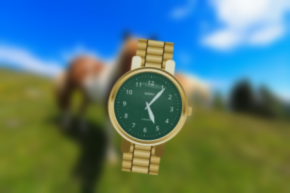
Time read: {"hour": 5, "minute": 6}
